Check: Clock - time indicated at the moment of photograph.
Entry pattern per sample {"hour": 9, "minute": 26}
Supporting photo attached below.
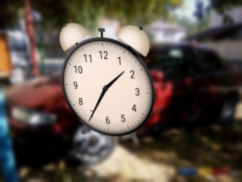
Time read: {"hour": 1, "minute": 35}
